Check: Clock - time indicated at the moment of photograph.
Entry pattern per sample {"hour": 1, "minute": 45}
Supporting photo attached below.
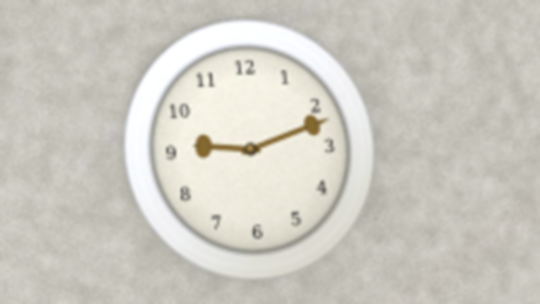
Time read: {"hour": 9, "minute": 12}
